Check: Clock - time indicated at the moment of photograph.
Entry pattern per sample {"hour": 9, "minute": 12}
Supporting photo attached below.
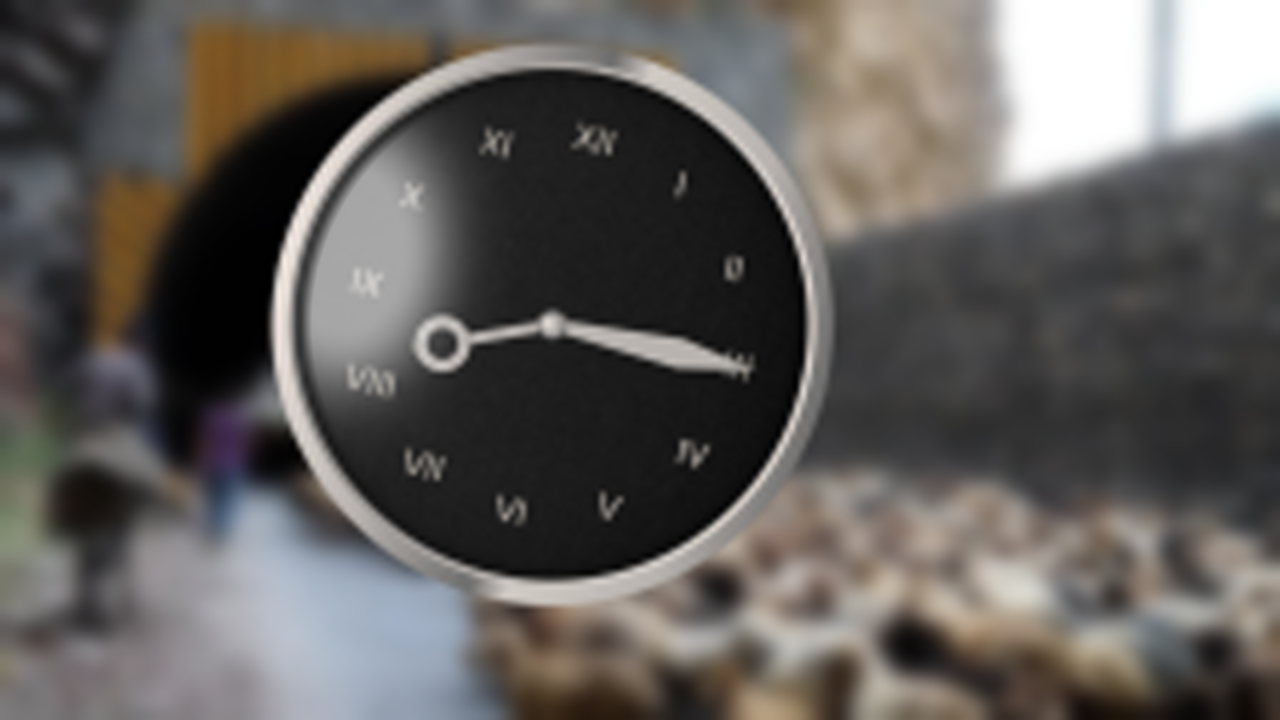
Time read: {"hour": 8, "minute": 15}
